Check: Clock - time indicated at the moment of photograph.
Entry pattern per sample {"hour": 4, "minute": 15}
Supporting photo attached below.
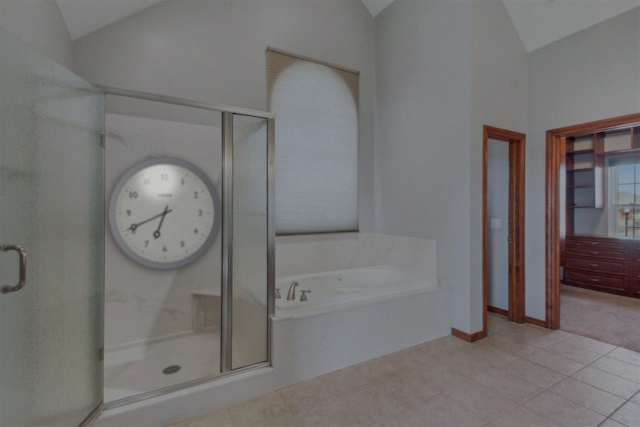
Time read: {"hour": 6, "minute": 41}
